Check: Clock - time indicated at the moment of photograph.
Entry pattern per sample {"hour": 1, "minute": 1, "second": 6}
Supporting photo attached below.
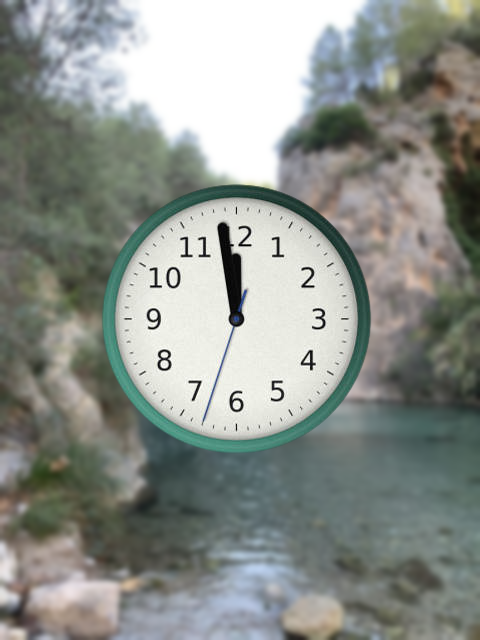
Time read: {"hour": 11, "minute": 58, "second": 33}
